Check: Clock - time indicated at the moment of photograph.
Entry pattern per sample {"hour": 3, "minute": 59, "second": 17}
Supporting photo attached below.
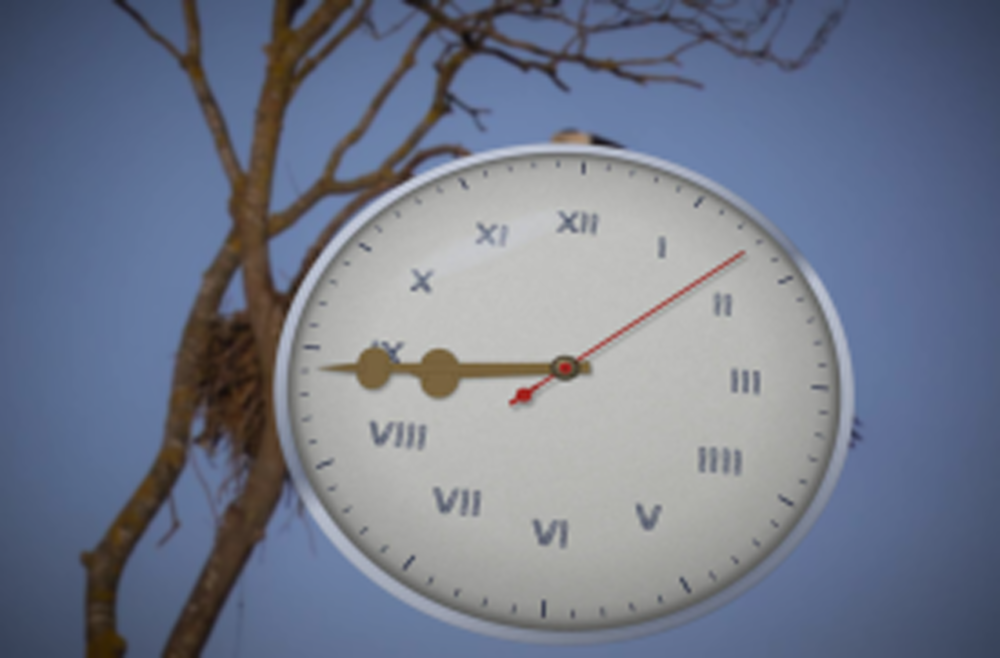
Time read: {"hour": 8, "minute": 44, "second": 8}
